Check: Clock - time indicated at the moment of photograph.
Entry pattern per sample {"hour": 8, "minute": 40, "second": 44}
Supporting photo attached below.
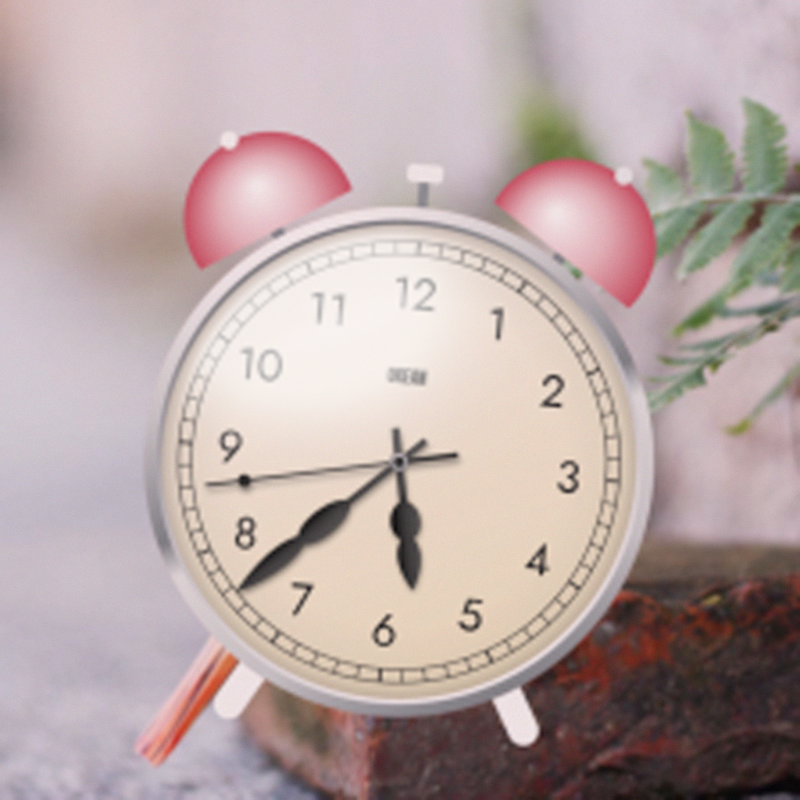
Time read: {"hour": 5, "minute": 37, "second": 43}
